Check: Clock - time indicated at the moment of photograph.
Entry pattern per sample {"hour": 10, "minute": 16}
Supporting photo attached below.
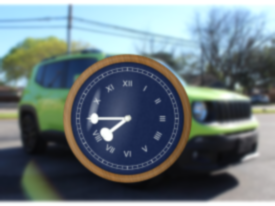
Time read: {"hour": 7, "minute": 45}
